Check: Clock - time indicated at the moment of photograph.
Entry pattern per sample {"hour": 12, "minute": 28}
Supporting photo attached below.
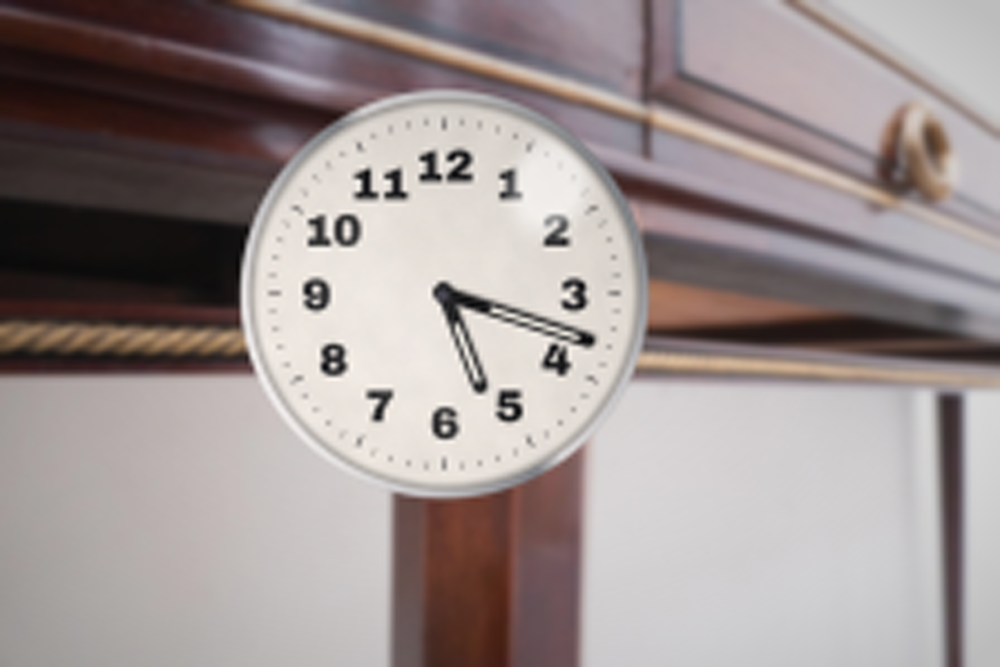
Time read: {"hour": 5, "minute": 18}
